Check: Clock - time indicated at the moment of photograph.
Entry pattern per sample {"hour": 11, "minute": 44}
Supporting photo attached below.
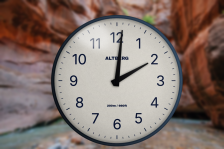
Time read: {"hour": 2, "minute": 1}
